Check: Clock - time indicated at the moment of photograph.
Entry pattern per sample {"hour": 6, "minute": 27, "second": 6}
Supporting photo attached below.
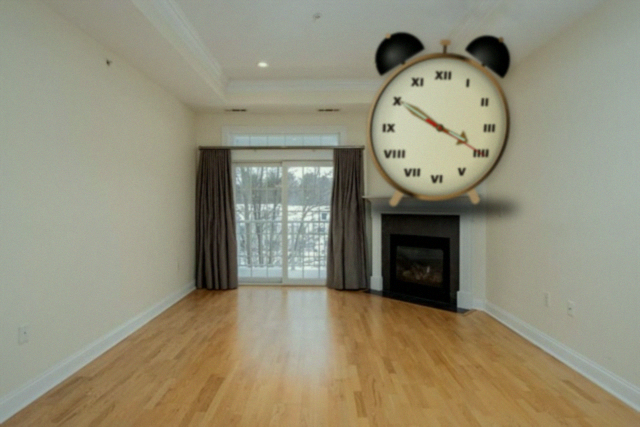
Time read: {"hour": 3, "minute": 50, "second": 20}
